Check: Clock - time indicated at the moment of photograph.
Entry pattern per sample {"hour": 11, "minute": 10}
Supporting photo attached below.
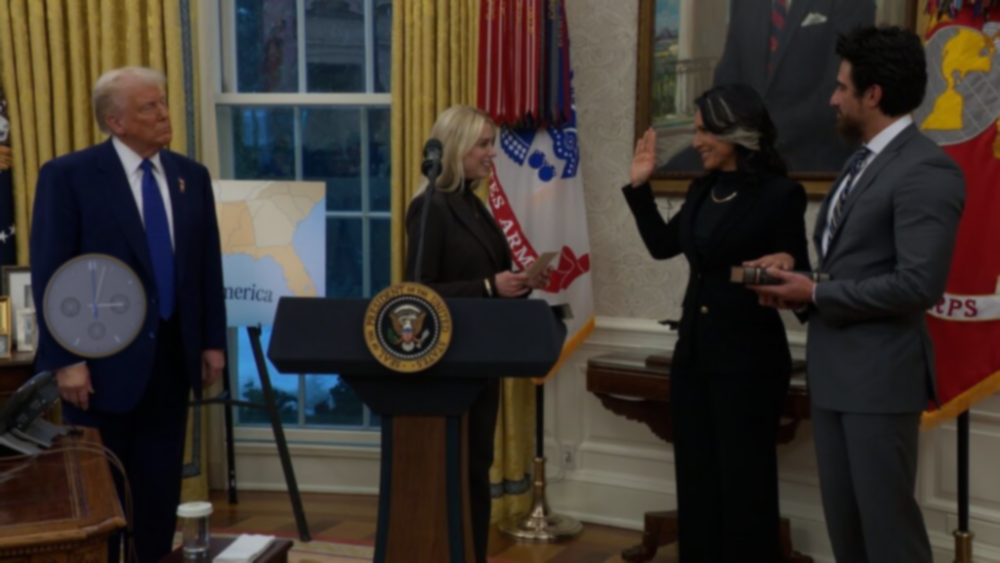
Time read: {"hour": 3, "minute": 3}
